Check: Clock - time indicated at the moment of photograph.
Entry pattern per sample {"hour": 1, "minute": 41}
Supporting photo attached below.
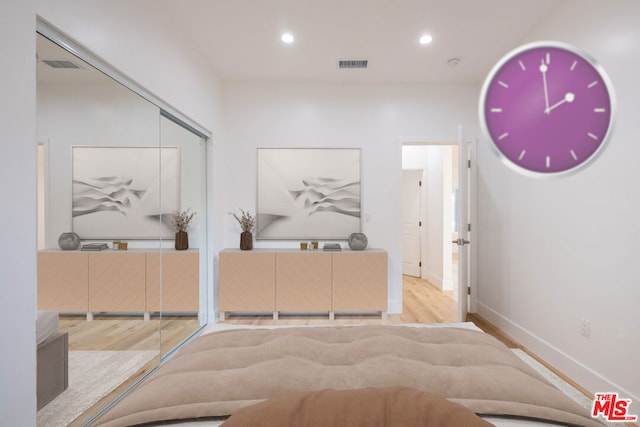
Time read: {"hour": 1, "minute": 59}
